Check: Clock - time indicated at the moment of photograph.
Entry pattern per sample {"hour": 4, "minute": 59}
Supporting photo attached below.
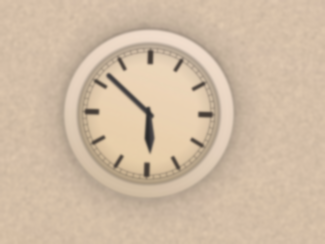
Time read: {"hour": 5, "minute": 52}
